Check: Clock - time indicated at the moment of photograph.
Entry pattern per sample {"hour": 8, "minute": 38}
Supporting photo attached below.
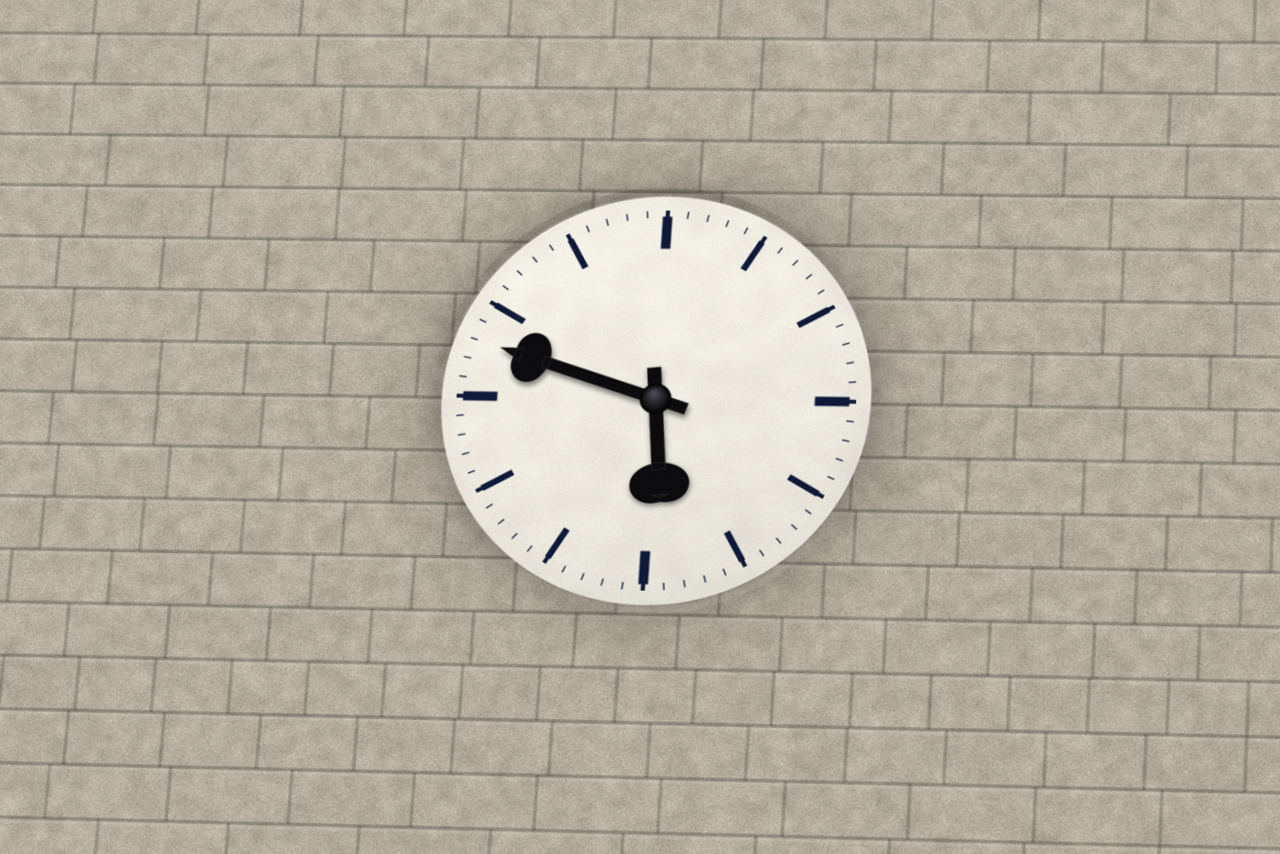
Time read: {"hour": 5, "minute": 48}
